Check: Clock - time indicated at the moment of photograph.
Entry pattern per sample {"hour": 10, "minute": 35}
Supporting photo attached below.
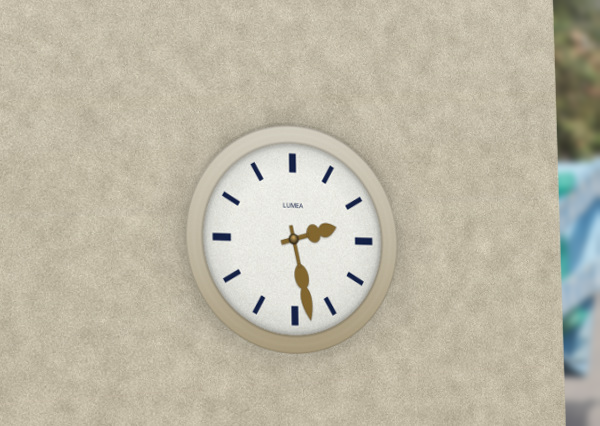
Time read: {"hour": 2, "minute": 28}
